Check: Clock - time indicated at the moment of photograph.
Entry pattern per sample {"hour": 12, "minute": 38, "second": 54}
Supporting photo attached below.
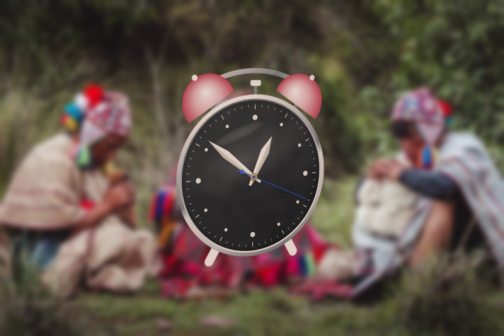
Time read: {"hour": 12, "minute": 51, "second": 19}
